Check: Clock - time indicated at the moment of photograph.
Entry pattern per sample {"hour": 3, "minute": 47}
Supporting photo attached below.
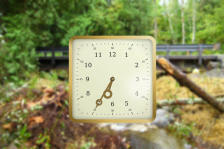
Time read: {"hour": 6, "minute": 35}
